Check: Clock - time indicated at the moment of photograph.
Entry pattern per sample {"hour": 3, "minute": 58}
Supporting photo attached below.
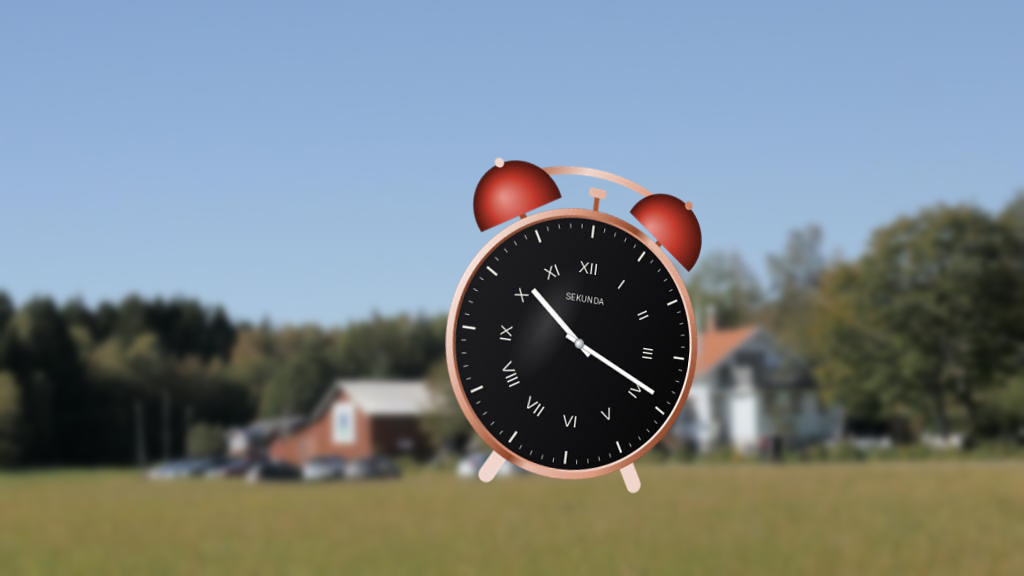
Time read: {"hour": 10, "minute": 19}
